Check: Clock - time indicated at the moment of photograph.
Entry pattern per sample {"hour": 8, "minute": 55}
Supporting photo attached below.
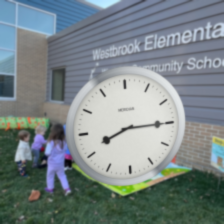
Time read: {"hour": 8, "minute": 15}
